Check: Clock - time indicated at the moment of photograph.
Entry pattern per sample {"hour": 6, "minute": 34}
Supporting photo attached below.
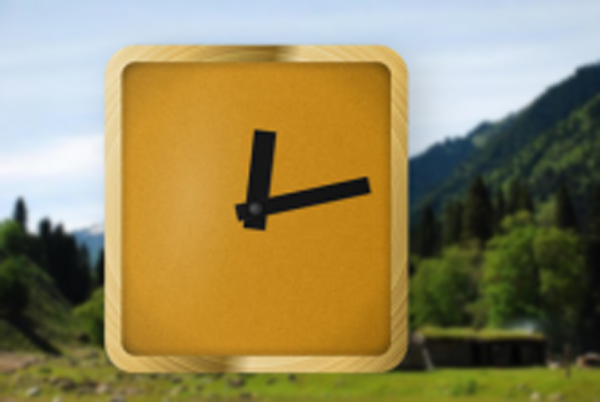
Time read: {"hour": 12, "minute": 13}
